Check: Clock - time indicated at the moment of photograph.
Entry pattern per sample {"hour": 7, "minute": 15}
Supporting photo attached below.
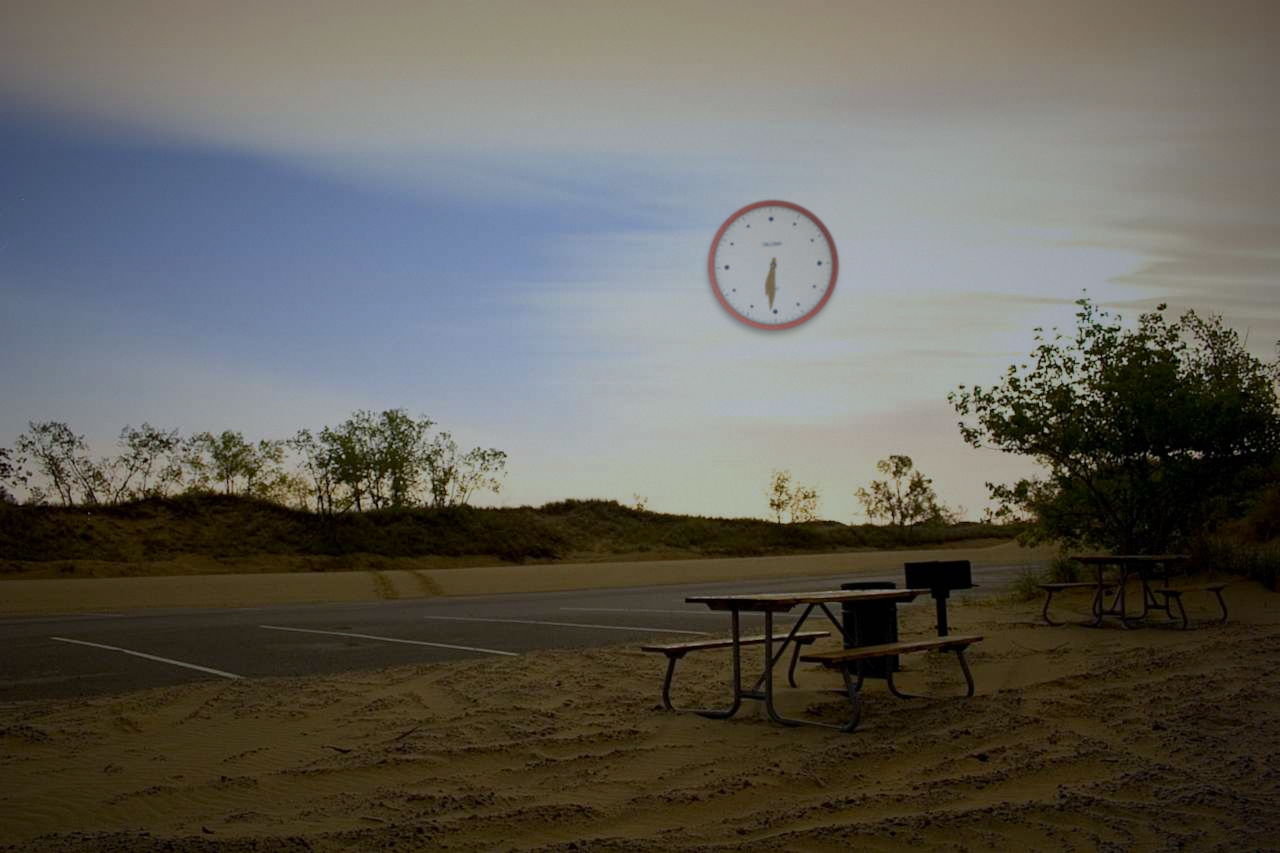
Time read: {"hour": 6, "minute": 31}
